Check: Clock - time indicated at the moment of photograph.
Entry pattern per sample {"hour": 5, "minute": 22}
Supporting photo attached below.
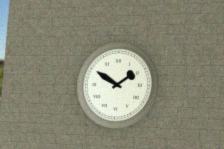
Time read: {"hour": 1, "minute": 50}
